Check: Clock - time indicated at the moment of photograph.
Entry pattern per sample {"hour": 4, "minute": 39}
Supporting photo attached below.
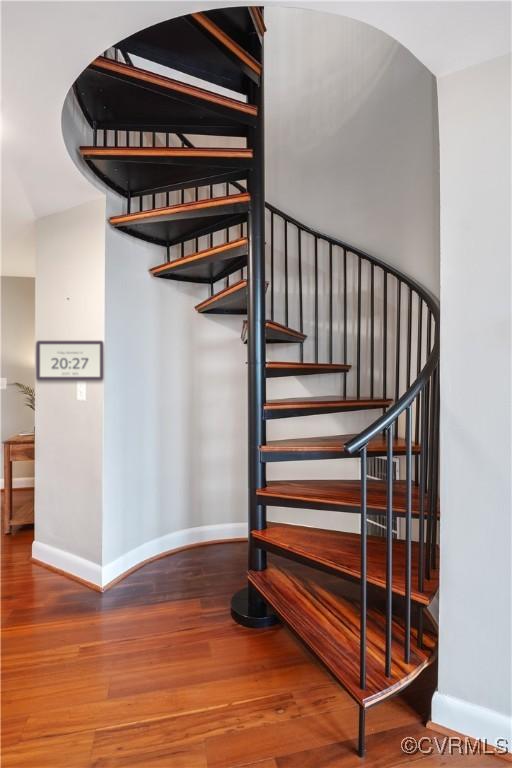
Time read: {"hour": 20, "minute": 27}
